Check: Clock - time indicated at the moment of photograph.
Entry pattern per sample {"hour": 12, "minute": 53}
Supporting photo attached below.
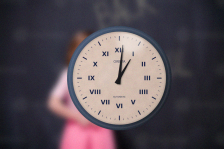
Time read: {"hour": 1, "minute": 1}
